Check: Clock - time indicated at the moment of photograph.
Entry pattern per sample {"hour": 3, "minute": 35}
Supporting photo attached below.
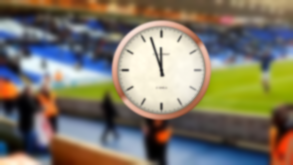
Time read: {"hour": 11, "minute": 57}
